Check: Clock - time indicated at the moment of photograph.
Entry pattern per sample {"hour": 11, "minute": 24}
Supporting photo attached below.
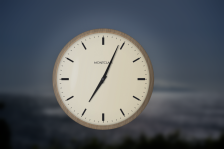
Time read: {"hour": 7, "minute": 4}
